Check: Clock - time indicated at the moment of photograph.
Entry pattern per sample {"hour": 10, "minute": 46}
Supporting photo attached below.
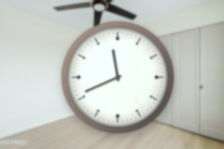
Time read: {"hour": 11, "minute": 41}
